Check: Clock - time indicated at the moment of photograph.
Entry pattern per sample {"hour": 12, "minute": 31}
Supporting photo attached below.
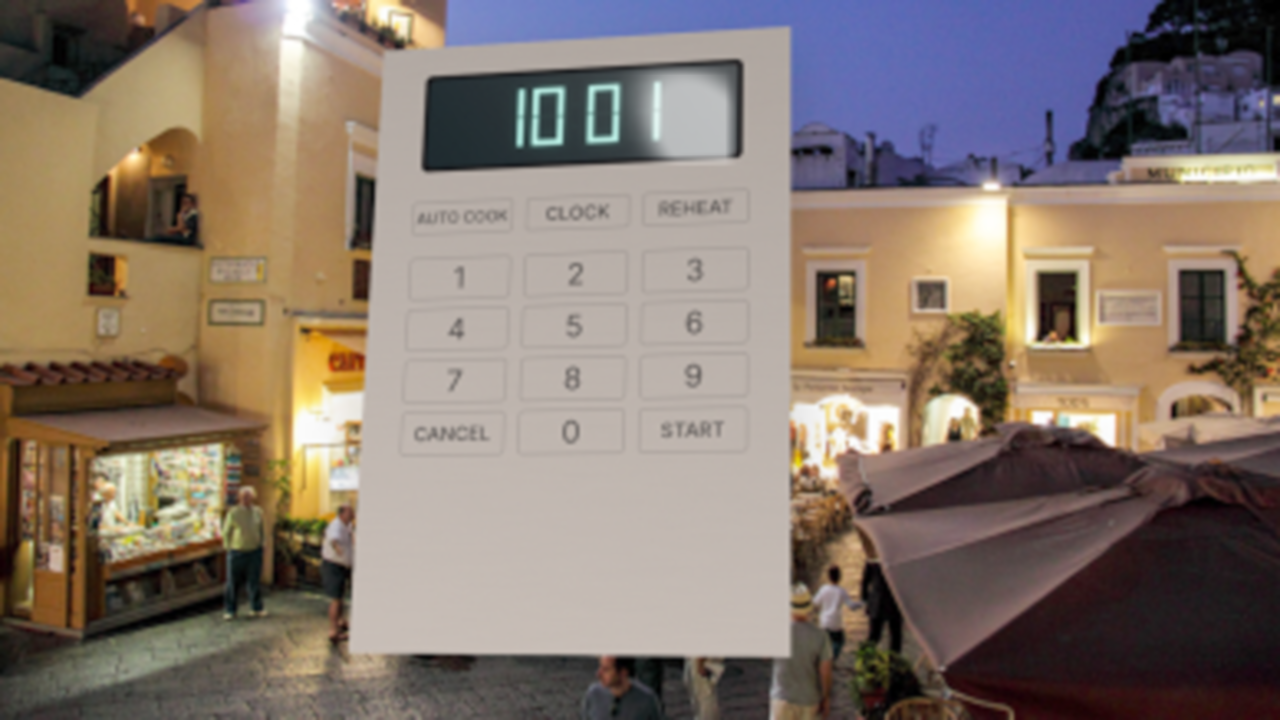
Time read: {"hour": 10, "minute": 1}
